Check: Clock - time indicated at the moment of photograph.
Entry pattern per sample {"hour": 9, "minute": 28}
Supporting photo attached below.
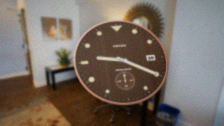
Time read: {"hour": 9, "minute": 20}
